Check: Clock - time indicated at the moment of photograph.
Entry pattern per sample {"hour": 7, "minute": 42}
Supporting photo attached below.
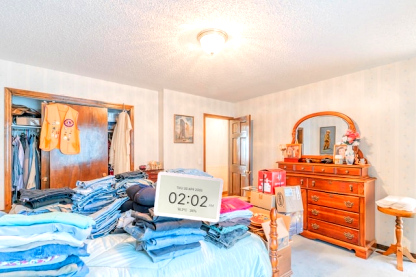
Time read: {"hour": 2, "minute": 2}
